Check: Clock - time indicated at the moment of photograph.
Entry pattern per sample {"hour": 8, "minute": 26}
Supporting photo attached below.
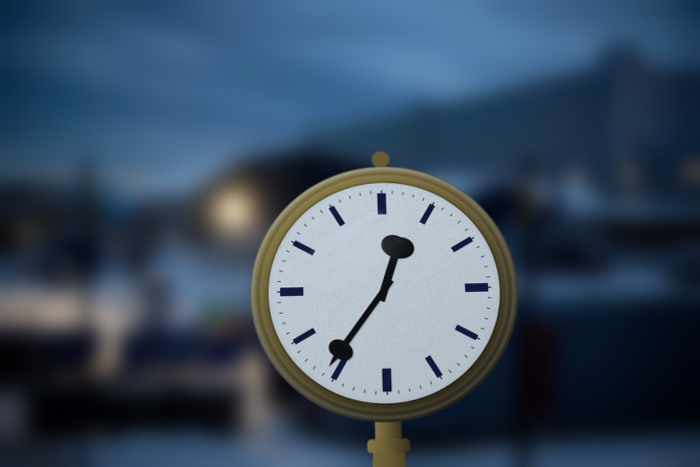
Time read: {"hour": 12, "minute": 36}
